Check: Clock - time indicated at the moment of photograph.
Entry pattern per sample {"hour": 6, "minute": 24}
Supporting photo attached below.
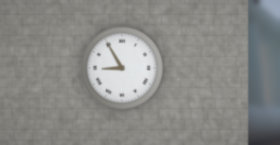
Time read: {"hour": 8, "minute": 55}
